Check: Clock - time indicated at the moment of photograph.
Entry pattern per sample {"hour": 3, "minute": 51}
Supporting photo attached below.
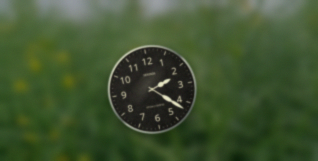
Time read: {"hour": 2, "minute": 22}
